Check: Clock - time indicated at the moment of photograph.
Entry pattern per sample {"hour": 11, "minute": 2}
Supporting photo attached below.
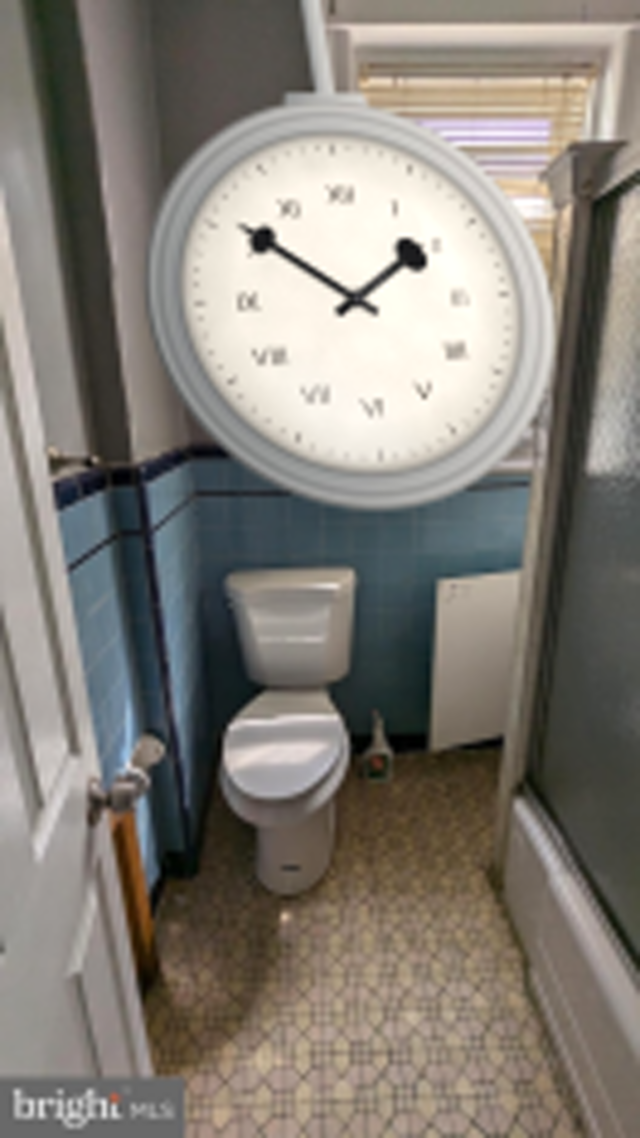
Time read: {"hour": 1, "minute": 51}
